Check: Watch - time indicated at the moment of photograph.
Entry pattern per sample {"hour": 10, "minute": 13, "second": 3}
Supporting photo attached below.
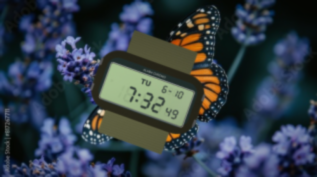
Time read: {"hour": 7, "minute": 32, "second": 49}
